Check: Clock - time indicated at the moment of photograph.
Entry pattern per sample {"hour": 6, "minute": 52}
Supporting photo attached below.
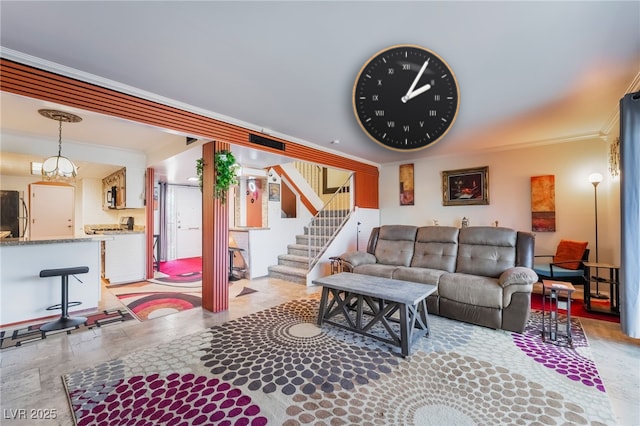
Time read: {"hour": 2, "minute": 5}
